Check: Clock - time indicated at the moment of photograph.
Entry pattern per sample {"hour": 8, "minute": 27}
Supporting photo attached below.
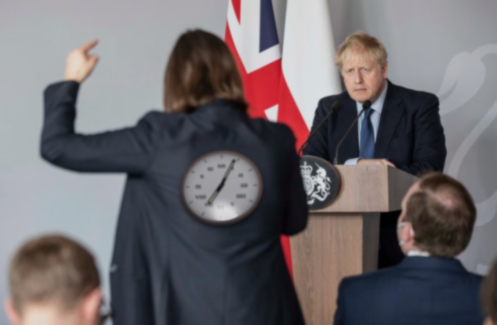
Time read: {"hour": 7, "minute": 4}
